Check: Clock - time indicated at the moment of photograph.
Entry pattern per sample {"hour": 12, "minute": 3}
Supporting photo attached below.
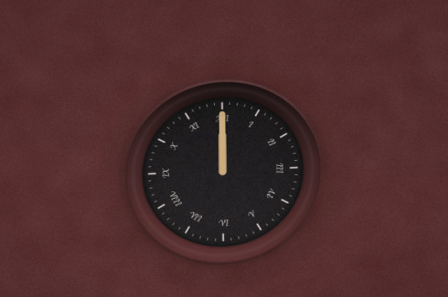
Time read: {"hour": 12, "minute": 0}
